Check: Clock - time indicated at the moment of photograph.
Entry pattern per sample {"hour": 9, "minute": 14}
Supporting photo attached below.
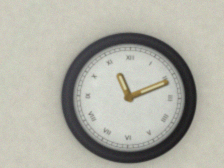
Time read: {"hour": 11, "minute": 11}
